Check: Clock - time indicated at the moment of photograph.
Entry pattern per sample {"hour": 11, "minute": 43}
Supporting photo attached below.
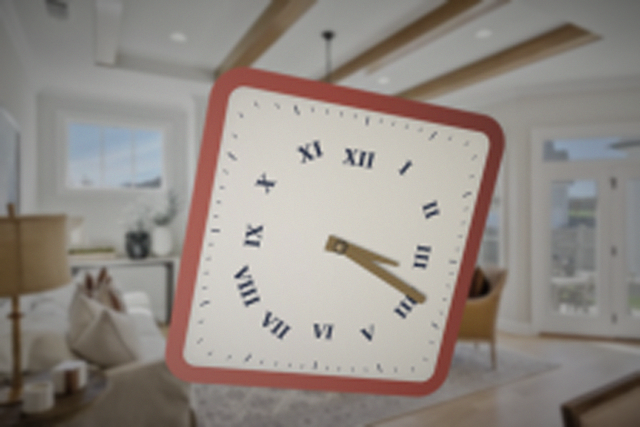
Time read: {"hour": 3, "minute": 19}
